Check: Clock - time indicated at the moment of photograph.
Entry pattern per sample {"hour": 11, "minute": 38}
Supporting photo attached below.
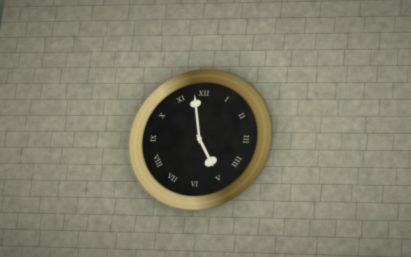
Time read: {"hour": 4, "minute": 58}
